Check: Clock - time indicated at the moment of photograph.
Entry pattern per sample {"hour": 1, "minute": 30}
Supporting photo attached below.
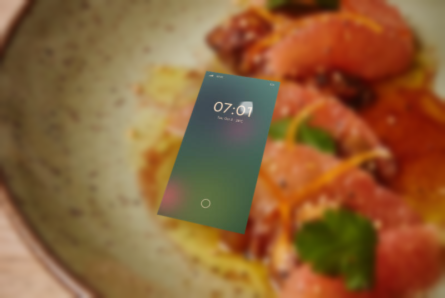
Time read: {"hour": 7, "minute": 1}
